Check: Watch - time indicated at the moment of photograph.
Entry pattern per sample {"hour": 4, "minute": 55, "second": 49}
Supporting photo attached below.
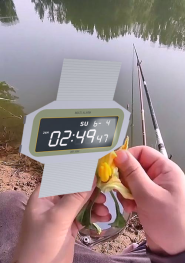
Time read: {"hour": 2, "minute": 49, "second": 47}
